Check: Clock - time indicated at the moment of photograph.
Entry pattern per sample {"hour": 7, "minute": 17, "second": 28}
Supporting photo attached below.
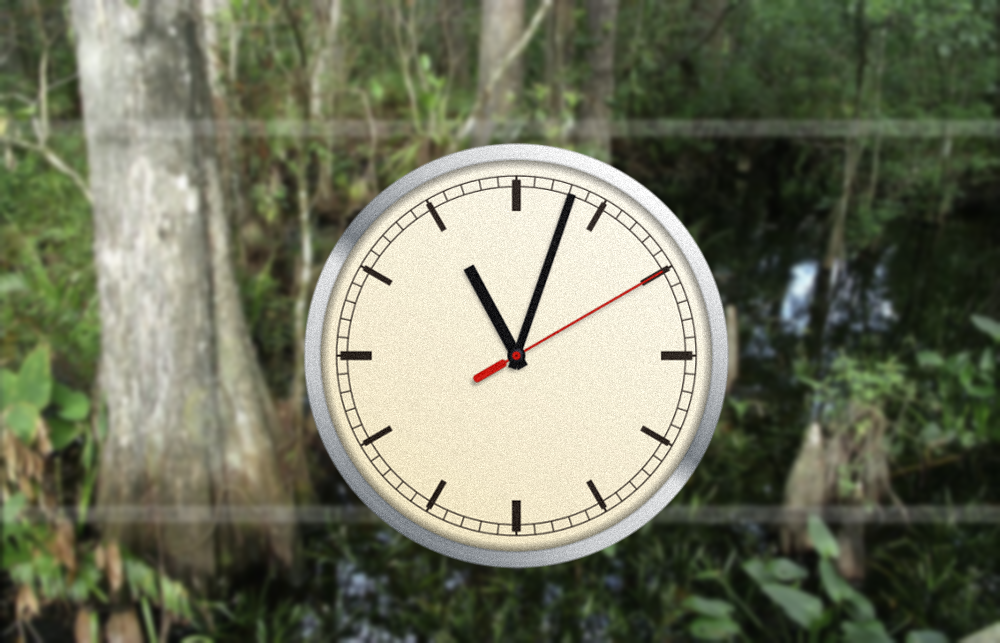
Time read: {"hour": 11, "minute": 3, "second": 10}
